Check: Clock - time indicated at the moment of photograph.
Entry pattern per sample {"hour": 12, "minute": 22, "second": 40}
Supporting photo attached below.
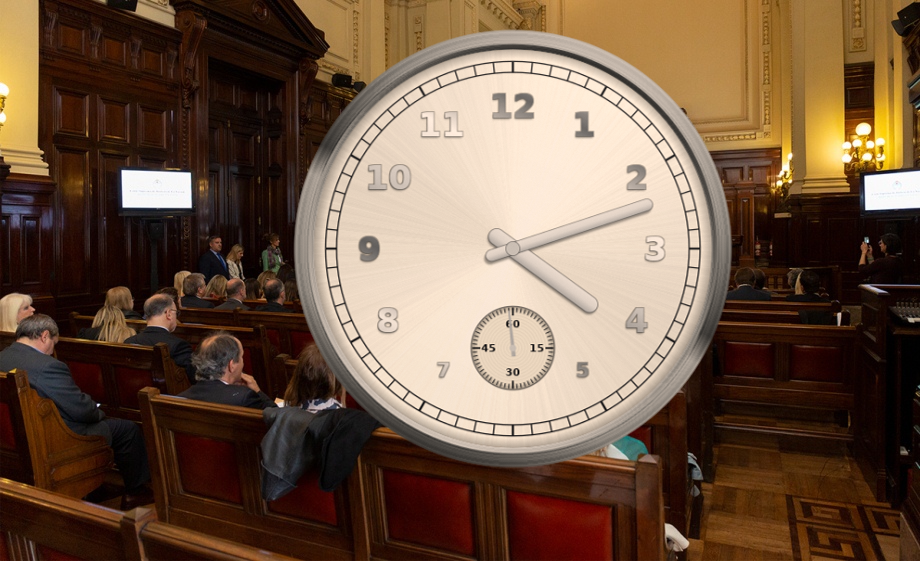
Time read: {"hour": 4, "minute": 11, "second": 59}
